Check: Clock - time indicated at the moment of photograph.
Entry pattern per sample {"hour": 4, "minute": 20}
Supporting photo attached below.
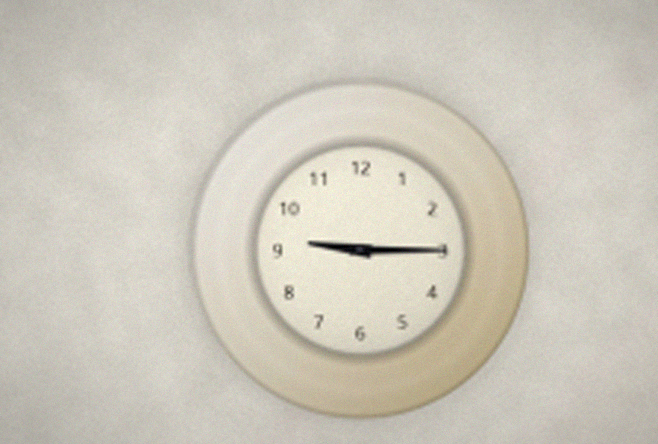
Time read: {"hour": 9, "minute": 15}
